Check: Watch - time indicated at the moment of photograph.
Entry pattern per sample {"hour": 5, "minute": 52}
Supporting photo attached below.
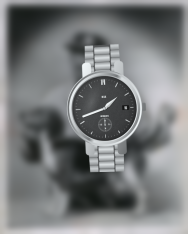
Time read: {"hour": 1, "minute": 42}
